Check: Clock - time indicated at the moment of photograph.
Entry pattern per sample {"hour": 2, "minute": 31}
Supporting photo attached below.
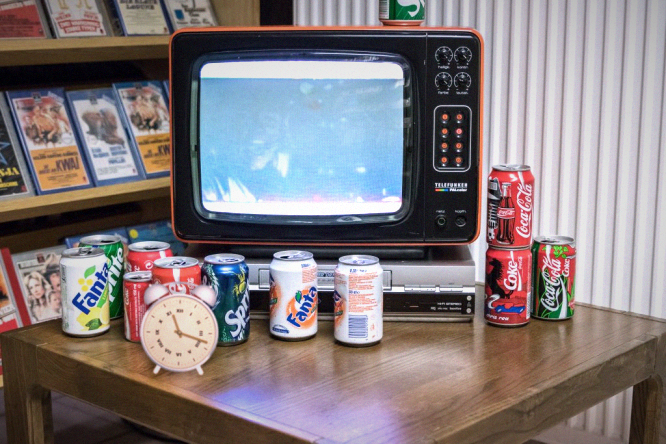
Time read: {"hour": 11, "minute": 18}
